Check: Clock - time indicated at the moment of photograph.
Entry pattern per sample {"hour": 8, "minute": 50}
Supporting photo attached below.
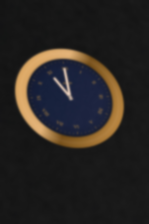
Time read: {"hour": 11, "minute": 0}
